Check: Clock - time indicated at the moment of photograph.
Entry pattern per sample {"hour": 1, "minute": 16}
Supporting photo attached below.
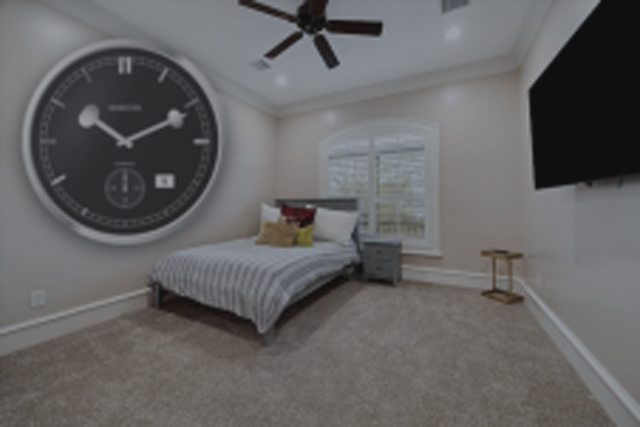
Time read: {"hour": 10, "minute": 11}
